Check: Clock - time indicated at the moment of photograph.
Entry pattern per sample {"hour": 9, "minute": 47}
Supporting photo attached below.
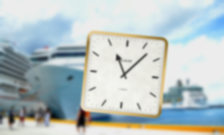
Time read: {"hour": 11, "minute": 7}
